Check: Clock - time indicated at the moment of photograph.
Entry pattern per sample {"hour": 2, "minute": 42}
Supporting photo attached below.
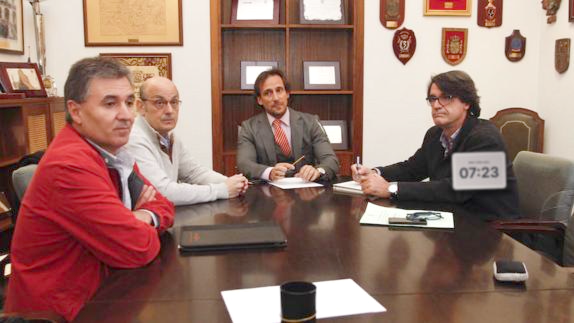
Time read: {"hour": 7, "minute": 23}
